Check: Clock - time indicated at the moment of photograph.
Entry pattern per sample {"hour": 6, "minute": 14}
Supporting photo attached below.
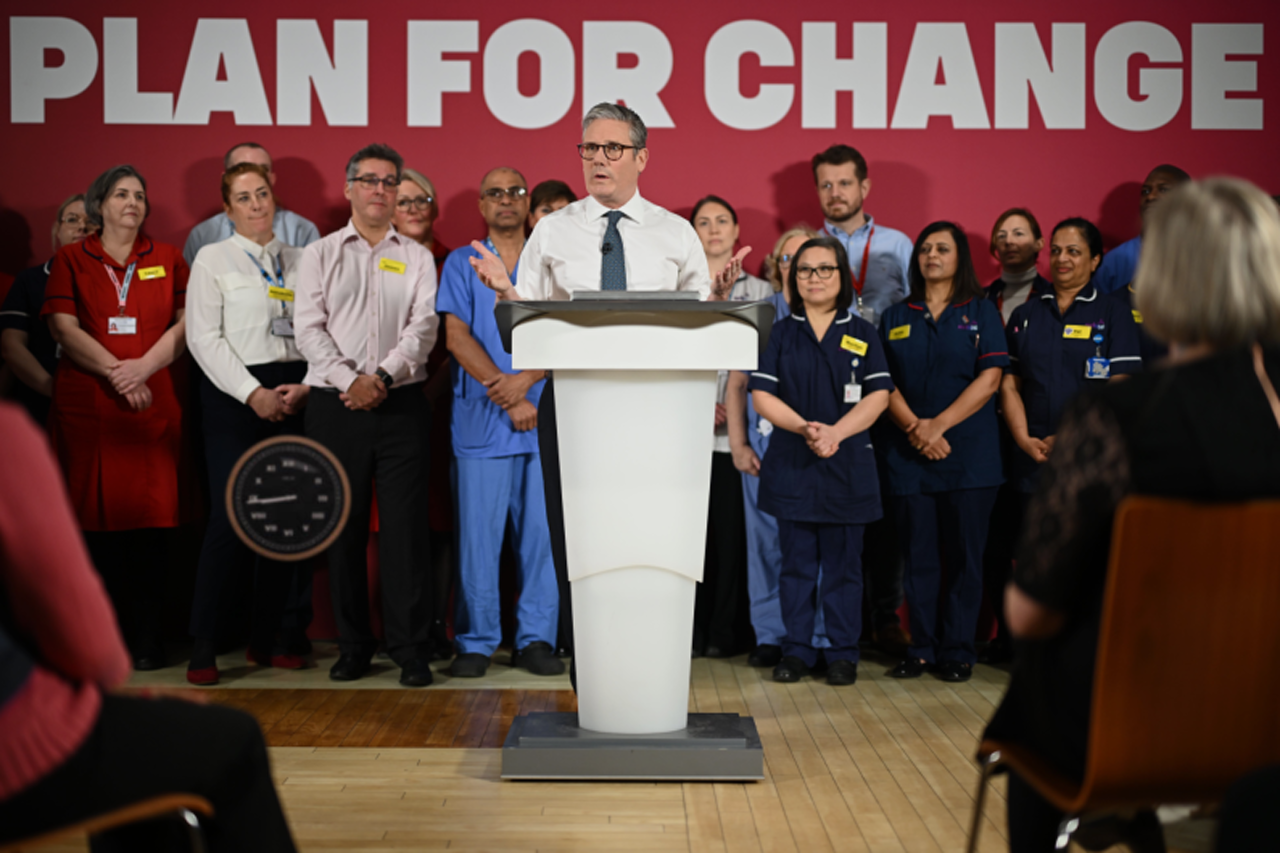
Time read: {"hour": 8, "minute": 44}
